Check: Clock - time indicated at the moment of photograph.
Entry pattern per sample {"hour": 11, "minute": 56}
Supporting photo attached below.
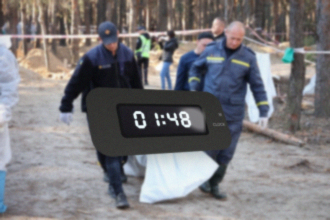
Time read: {"hour": 1, "minute": 48}
